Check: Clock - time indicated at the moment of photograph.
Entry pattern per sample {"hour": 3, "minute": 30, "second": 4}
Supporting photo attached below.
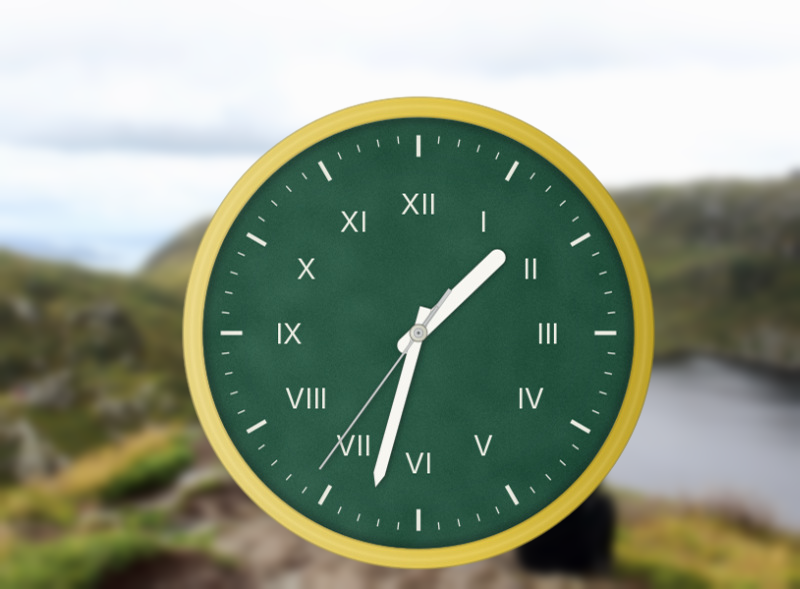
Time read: {"hour": 1, "minute": 32, "second": 36}
